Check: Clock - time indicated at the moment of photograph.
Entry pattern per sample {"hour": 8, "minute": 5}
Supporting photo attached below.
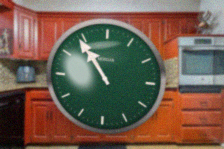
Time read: {"hour": 10, "minute": 54}
